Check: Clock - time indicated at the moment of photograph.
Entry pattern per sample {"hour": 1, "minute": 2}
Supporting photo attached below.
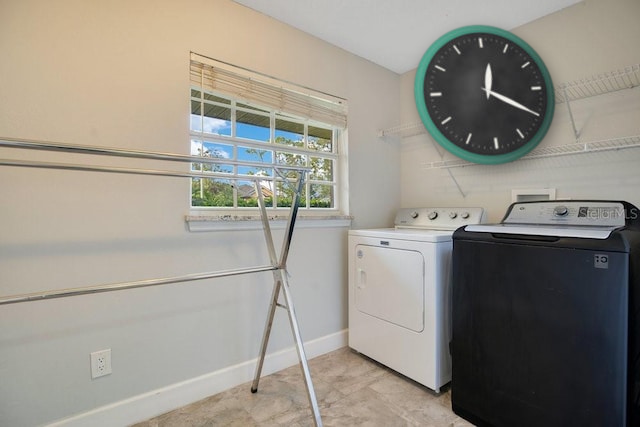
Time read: {"hour": 12, "minute": 20}
